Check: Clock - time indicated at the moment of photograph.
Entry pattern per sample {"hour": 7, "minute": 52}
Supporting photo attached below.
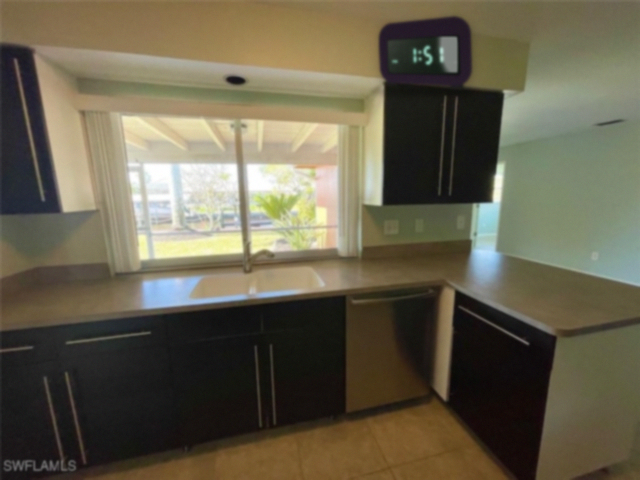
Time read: {"hour": 1, "minute": 51}
